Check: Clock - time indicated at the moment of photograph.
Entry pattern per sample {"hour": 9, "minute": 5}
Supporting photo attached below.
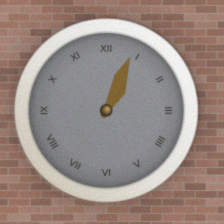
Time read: {"hour": 1, "minute": 4}
